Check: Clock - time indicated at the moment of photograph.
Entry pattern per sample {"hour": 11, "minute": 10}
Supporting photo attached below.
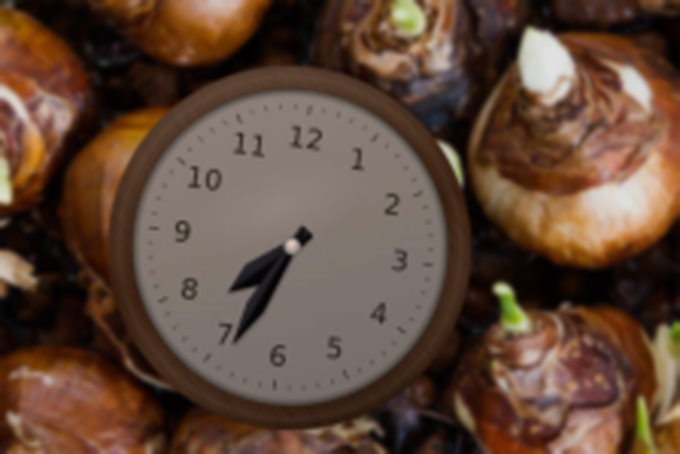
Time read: {"hour": 7, "minute": 34}
